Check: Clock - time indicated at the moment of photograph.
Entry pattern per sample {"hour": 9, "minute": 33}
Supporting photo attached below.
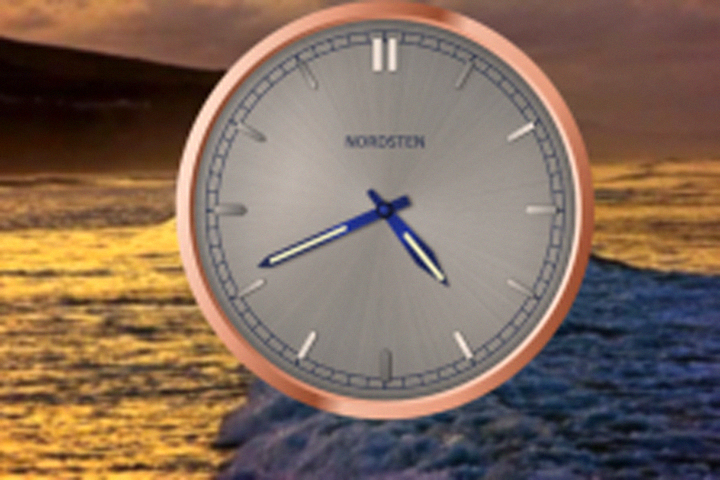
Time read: {"hour": 4, "minute": 41}
